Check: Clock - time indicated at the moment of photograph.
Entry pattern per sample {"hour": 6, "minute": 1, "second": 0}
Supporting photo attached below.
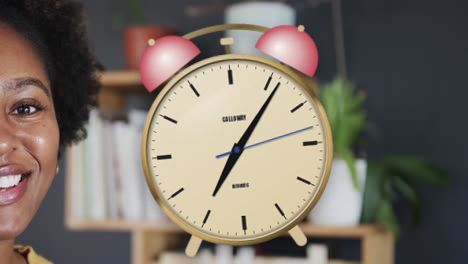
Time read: {"hour": 7, "minute": 6, "second": 13}
